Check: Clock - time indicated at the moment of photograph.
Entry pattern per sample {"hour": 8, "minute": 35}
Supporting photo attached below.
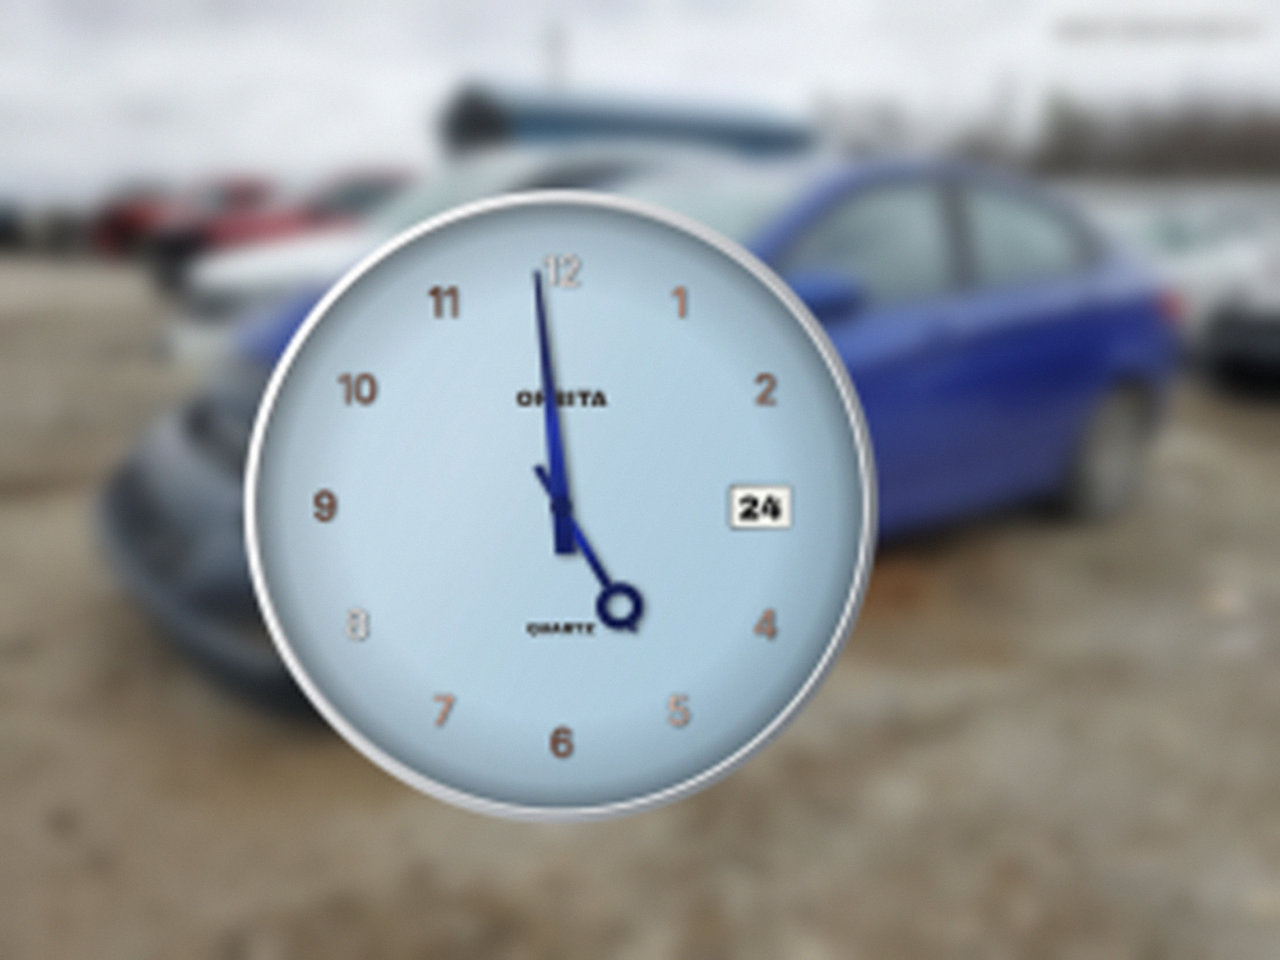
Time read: {"hour": 4, "minute": 59}
